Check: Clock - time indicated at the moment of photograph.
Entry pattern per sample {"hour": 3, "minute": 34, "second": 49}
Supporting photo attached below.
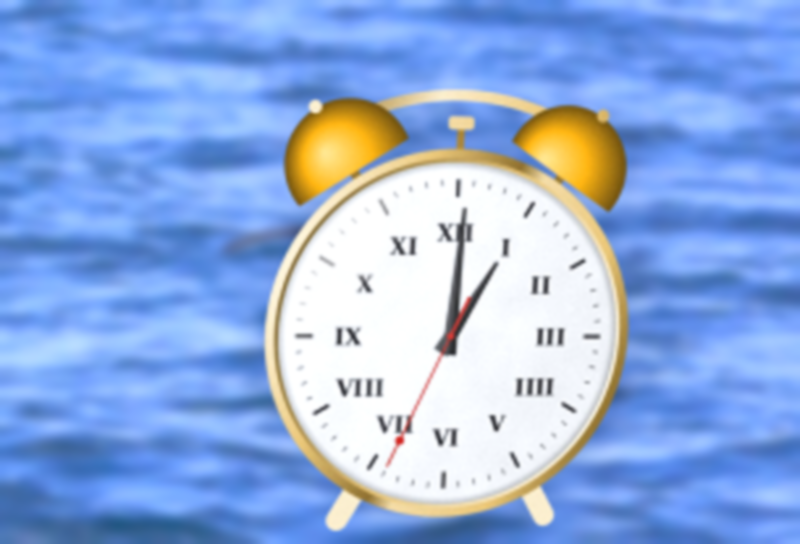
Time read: {"hour": 1, "minute": 0, "second": 34}
